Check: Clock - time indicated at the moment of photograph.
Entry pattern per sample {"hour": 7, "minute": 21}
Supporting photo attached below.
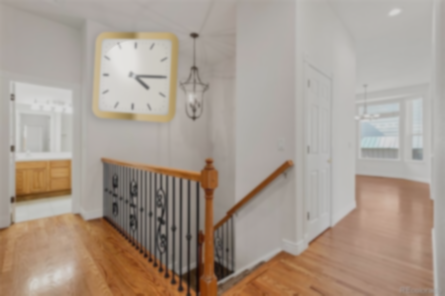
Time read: {"hour": 4, "minute": 15}
